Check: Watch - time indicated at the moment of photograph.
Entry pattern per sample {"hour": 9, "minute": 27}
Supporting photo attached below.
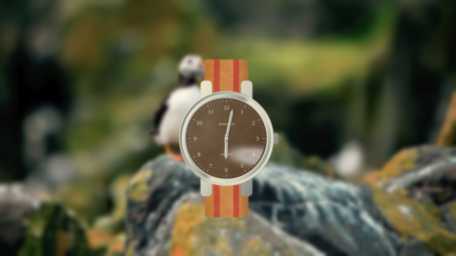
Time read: {"hour": 6, "minute": 2}
